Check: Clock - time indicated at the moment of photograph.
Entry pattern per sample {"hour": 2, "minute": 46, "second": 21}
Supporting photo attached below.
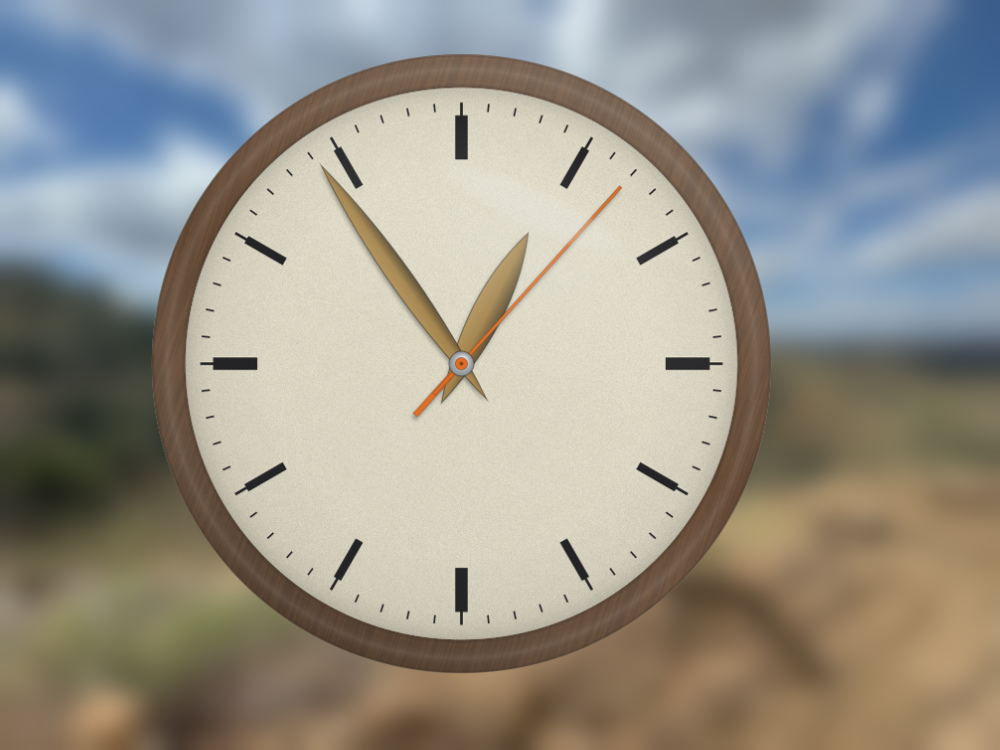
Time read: {"hour": 12, "minute": 54, "second": 7}
